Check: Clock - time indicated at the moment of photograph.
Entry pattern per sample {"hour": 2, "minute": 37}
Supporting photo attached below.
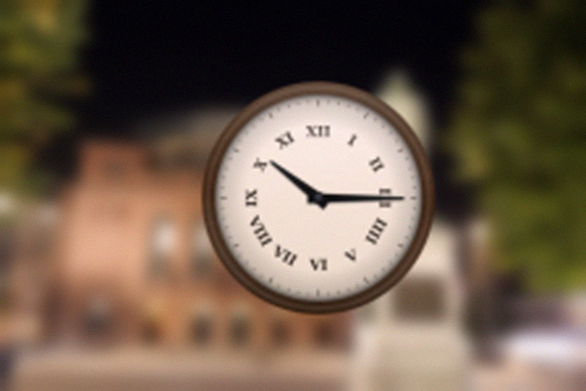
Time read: {"hour": 10, "minute": 15}
